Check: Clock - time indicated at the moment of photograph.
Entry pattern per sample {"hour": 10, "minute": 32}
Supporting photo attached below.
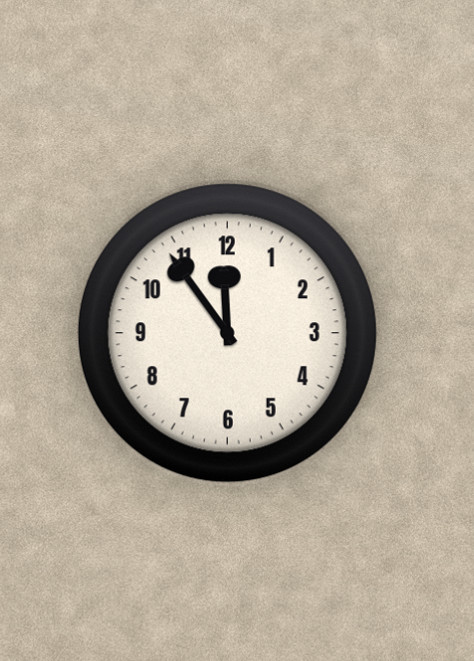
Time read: {"hour": 11, "minute": 54}
